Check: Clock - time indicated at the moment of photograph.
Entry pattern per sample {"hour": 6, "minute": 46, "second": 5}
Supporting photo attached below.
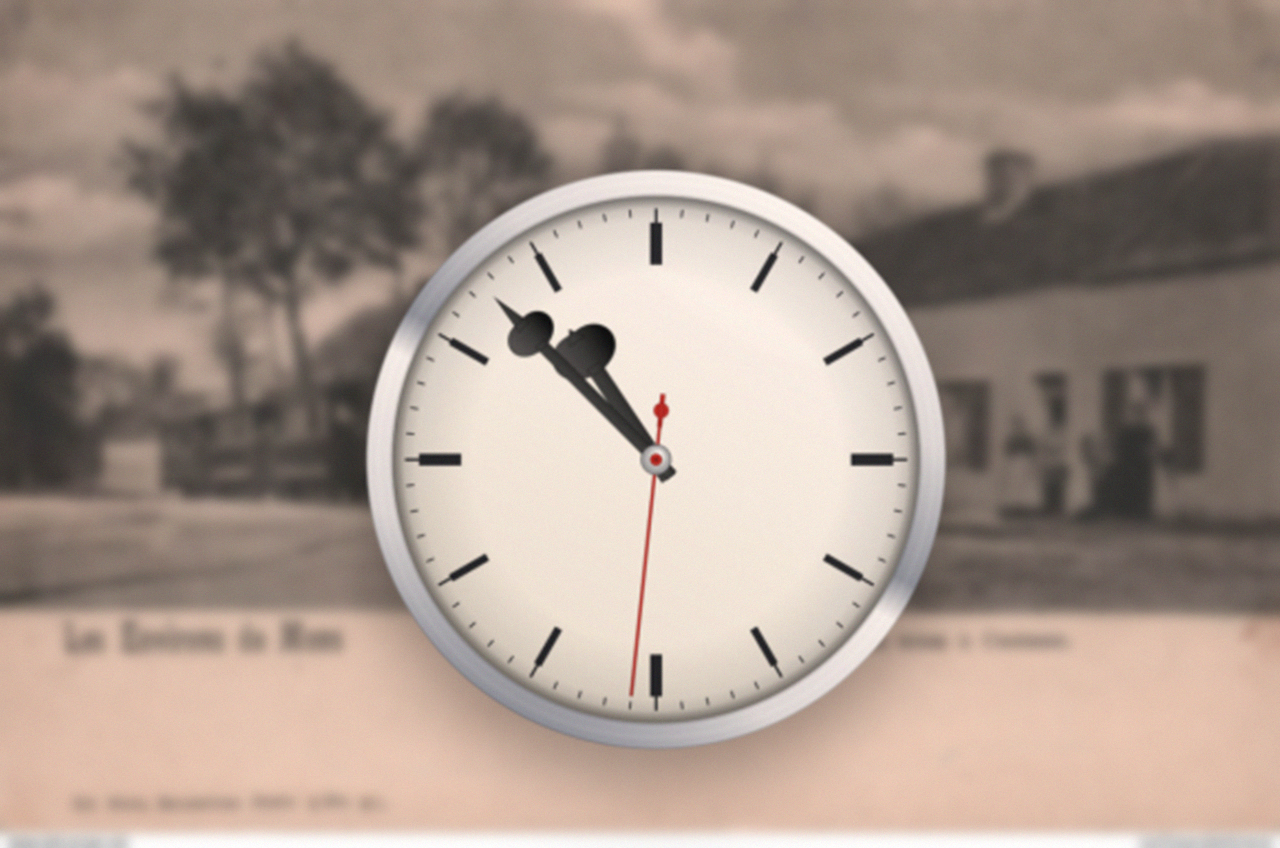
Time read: {"hour": 10, "minute": 52, "second": 31}
